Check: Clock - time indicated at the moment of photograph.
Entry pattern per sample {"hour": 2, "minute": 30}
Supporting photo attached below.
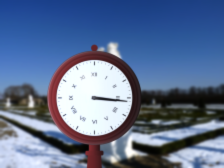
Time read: {"hour": 3, "minute": 16}
